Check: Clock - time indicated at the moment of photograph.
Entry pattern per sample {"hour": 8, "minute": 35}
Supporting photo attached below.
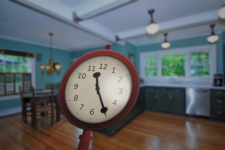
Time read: {"hour": 11, "minute": 25}
